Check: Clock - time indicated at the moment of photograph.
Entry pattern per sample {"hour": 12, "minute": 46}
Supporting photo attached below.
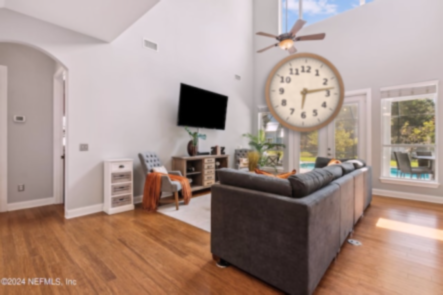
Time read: {"hour": 6, "minute": 13}
